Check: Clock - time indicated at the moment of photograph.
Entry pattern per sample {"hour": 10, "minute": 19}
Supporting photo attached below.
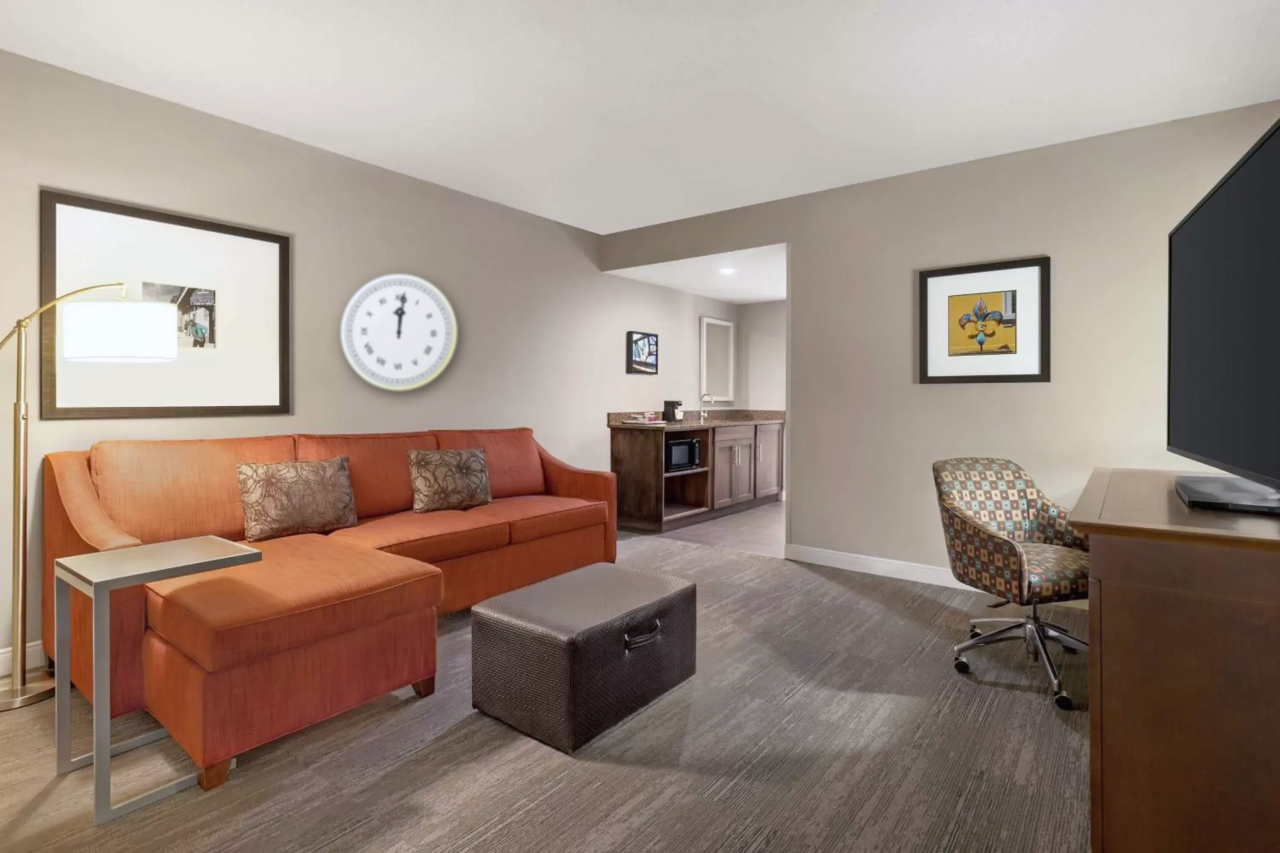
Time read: {"hour": 12, "minute": 1}
